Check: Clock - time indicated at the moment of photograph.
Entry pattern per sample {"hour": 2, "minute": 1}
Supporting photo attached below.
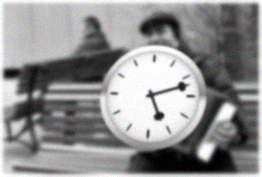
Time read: {"hour": 5, "minute": 12}
